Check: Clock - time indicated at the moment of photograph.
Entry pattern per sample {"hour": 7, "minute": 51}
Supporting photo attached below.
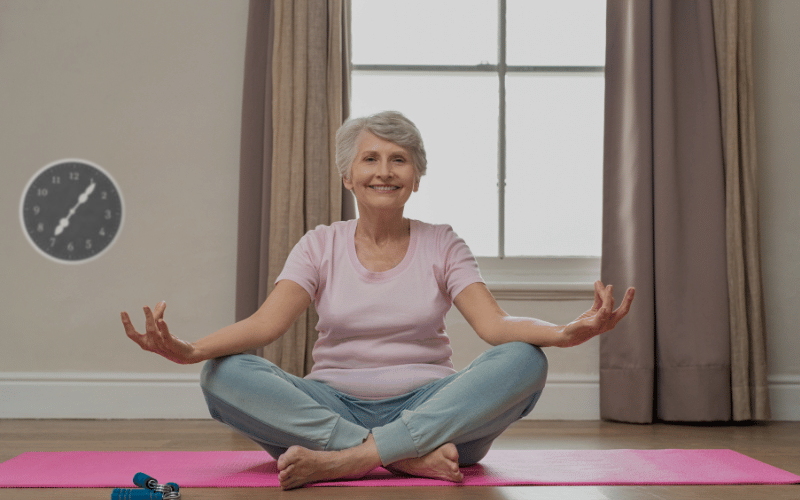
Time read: {"hour": 7, "minute": 6}
